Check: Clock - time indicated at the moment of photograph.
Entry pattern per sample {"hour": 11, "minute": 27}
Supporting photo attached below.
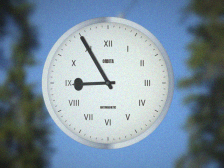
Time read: {"hour": 8, "minute": 55}
